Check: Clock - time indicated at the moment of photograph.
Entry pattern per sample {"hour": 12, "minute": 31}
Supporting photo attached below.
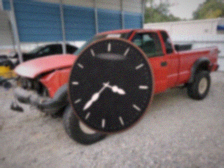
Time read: {"hour": 3, "minute": 37}
